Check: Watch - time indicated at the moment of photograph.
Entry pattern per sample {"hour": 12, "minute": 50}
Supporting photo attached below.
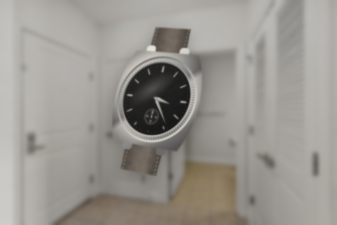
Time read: {"hour": 3, "minute": 24}
